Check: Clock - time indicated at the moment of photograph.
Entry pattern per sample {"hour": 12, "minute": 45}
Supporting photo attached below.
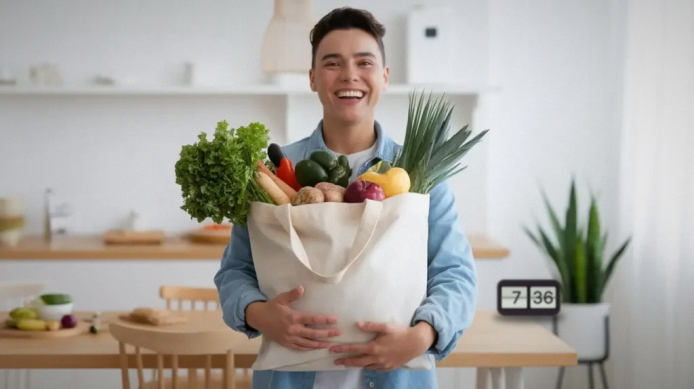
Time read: {"hour": 7, "minute": 36}
